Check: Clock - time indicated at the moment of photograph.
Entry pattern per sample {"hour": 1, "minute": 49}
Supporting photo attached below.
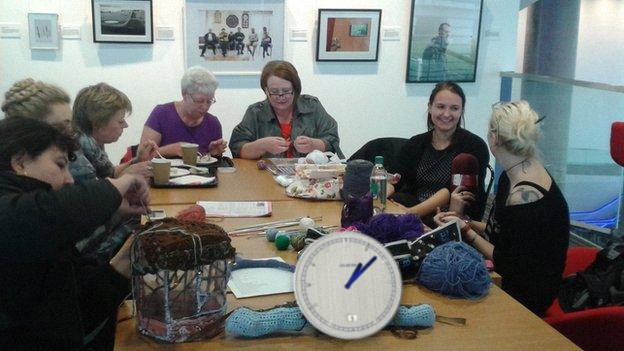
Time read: {"hour": 1, "minute": 8}
